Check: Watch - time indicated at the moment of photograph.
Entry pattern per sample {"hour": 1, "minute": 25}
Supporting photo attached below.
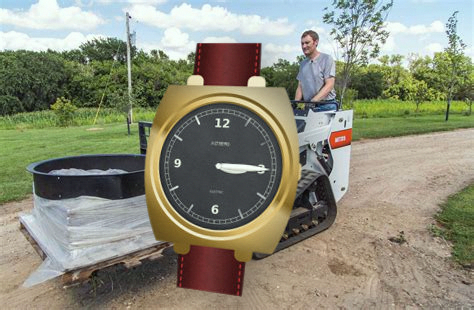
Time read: {"hour": 3, "minute": 15}
